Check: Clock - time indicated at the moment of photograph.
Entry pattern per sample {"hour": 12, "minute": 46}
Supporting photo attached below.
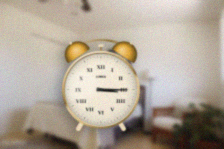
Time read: {"hour": 3, "minute": 15}
